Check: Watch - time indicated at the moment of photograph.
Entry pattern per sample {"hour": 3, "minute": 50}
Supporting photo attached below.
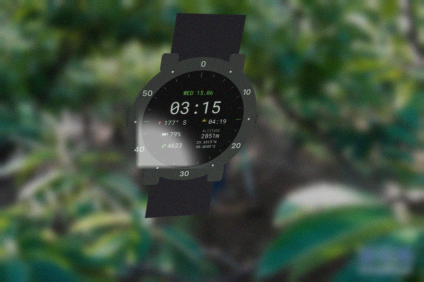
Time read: {"hour": 3, "minute": 15}
